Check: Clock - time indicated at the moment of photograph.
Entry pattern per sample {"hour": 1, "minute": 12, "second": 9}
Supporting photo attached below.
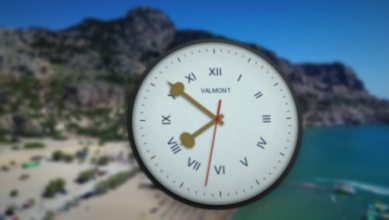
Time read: {"hour": 7, "minute": 51, "second": 32}
